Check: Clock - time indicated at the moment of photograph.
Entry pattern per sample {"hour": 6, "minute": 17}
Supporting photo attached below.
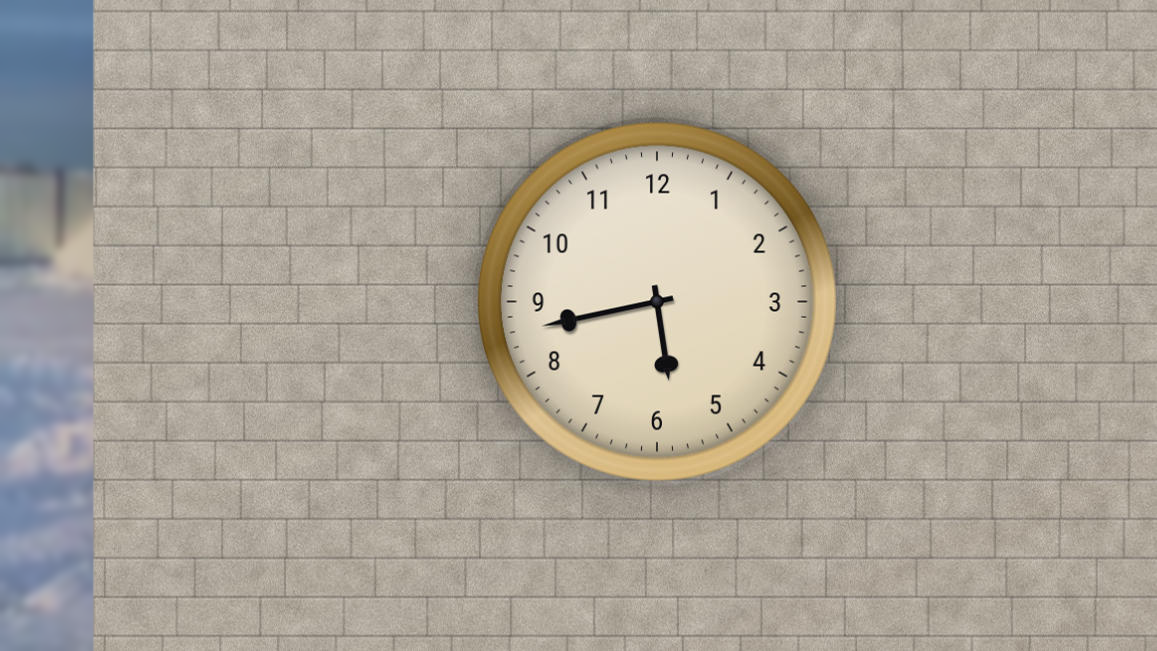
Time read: {"hour": 5, "minute": 43}
